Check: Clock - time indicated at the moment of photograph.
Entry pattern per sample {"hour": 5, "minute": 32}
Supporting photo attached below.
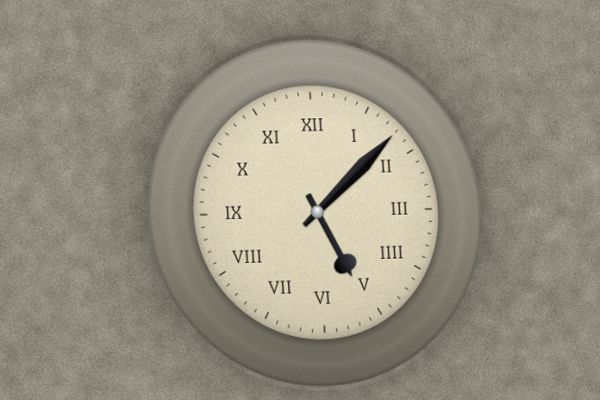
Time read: {"hour": 5, "minute": 8}
